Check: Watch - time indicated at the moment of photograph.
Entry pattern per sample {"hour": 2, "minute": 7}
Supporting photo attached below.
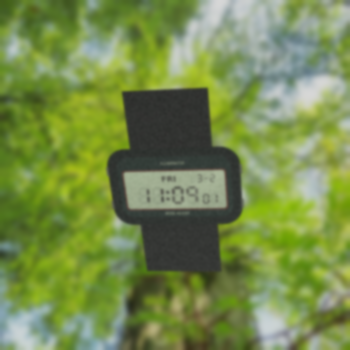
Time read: {"hour": 11, "minute": 9}
